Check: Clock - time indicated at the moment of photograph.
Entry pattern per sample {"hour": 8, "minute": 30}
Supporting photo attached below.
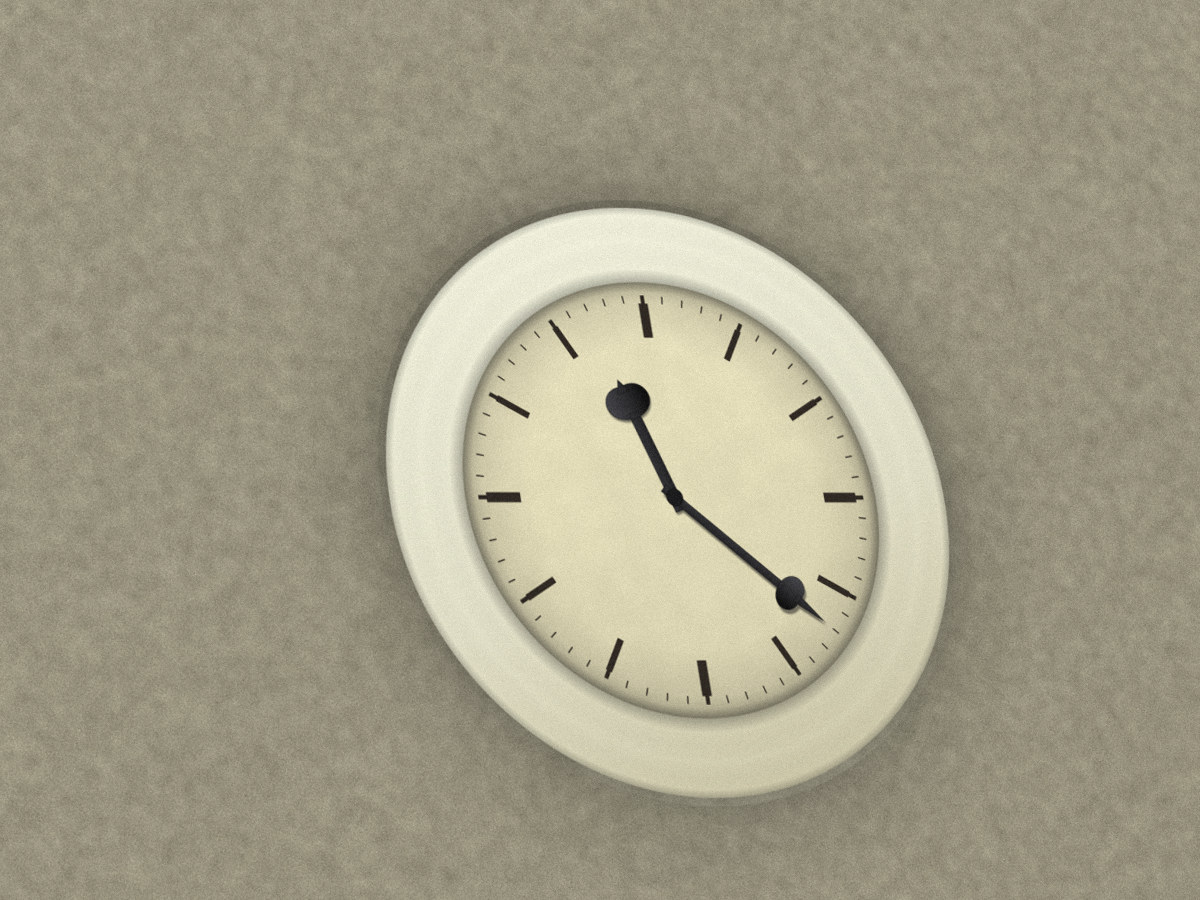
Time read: {"hour": 11, "minute": 22}
